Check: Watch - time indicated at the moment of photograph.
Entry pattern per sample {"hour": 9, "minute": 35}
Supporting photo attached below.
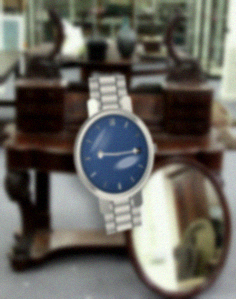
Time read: {"hour": 9, "minute": 15}
